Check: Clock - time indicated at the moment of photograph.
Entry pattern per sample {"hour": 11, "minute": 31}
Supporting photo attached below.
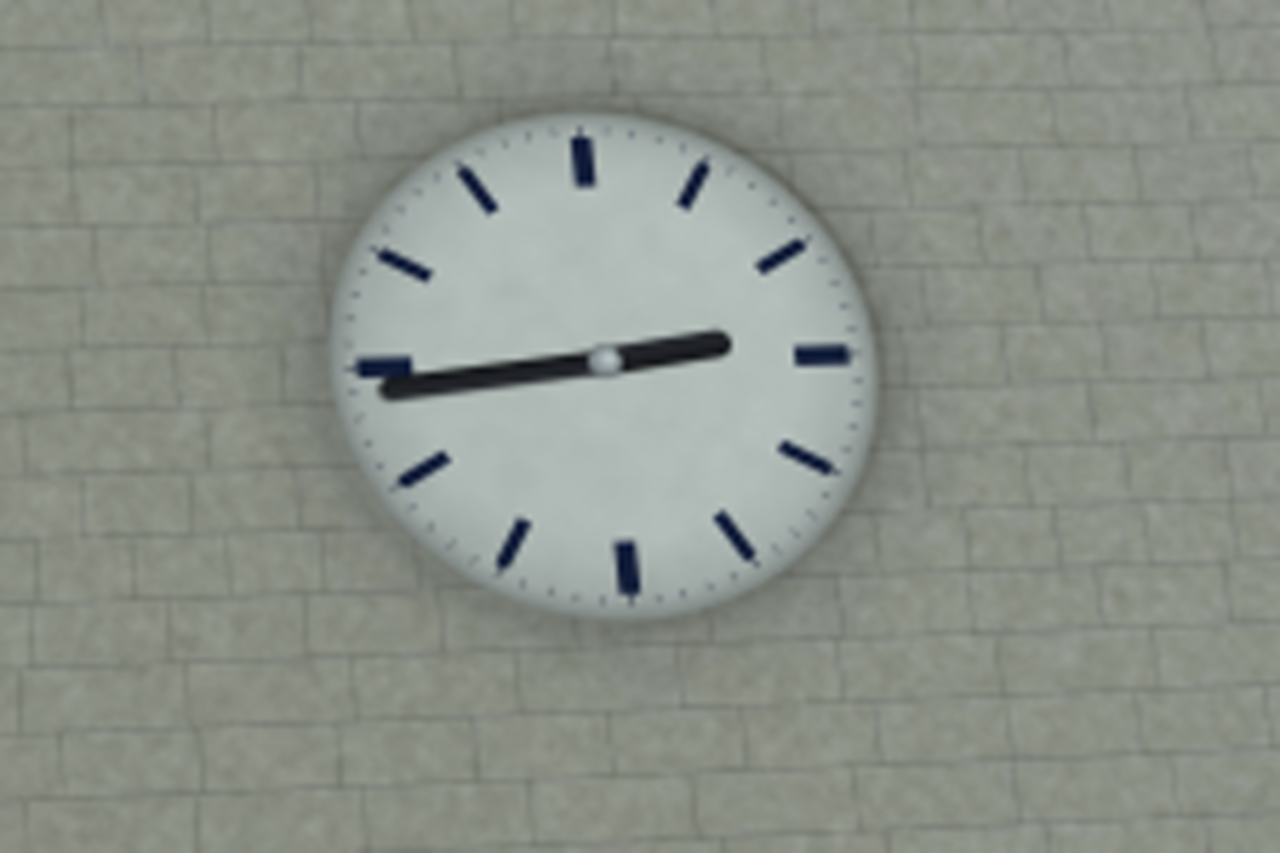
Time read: {"hour": 2, "minute": 44}
